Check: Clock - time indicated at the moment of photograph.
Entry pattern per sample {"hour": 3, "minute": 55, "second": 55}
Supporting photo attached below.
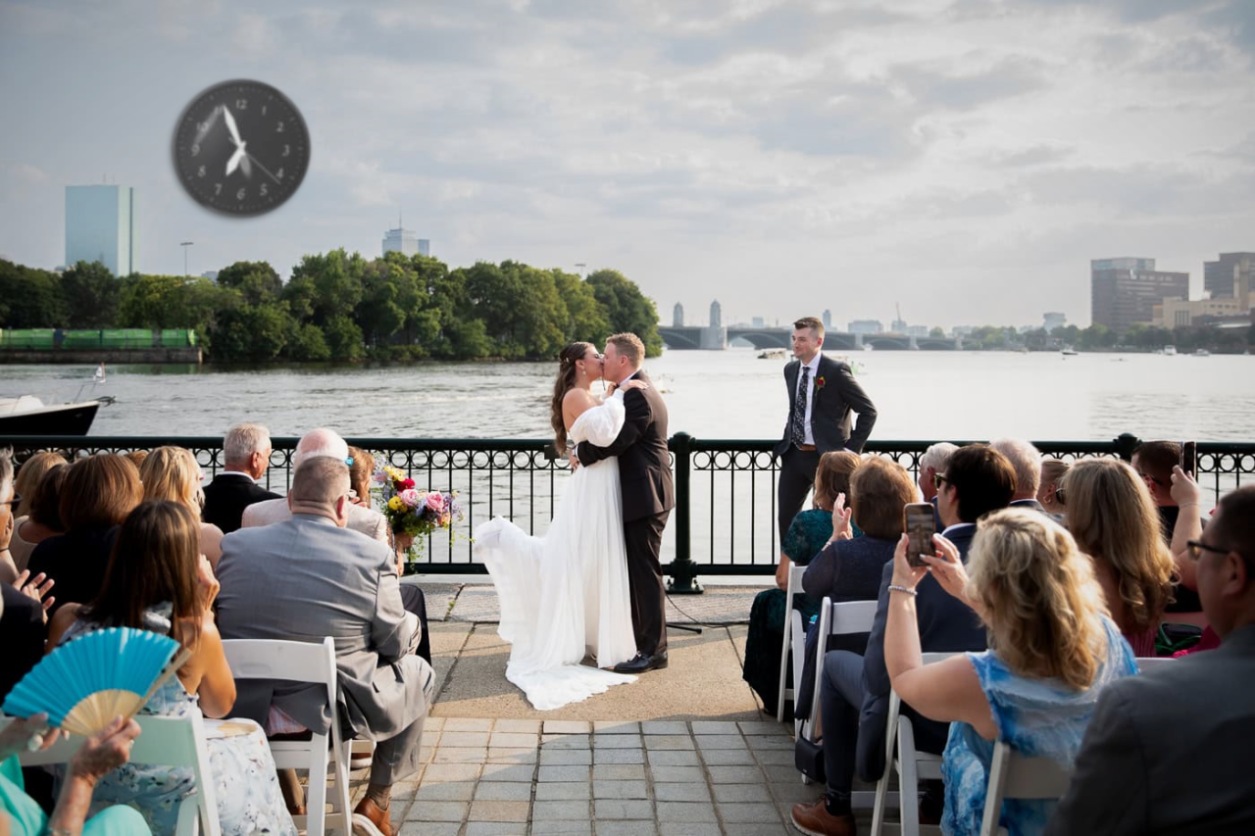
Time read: {"hour": 6, "minute": 56, "second": 22}
